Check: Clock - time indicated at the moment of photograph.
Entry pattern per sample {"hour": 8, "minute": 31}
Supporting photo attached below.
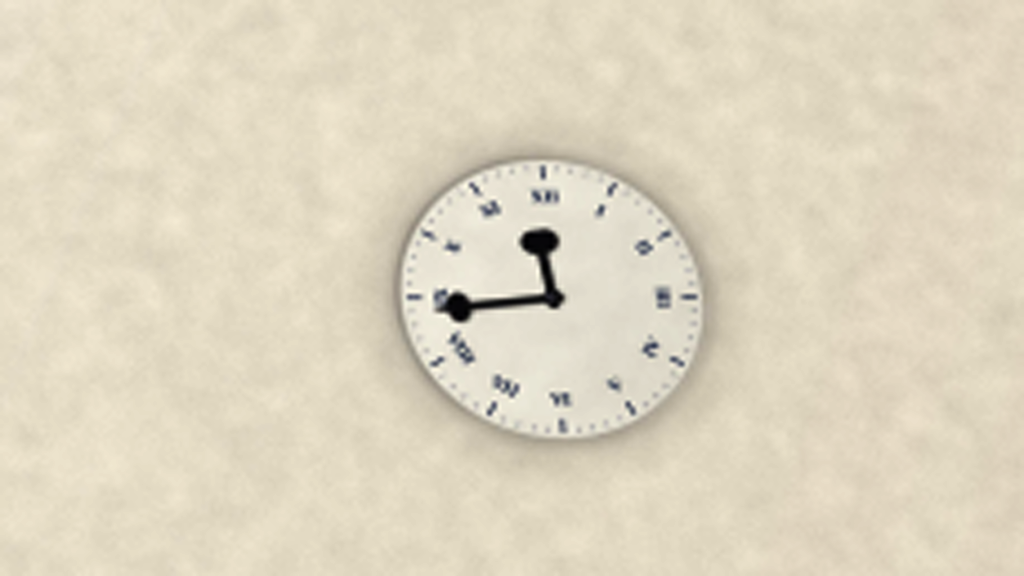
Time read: {"hour": 11, "minute": 44}
